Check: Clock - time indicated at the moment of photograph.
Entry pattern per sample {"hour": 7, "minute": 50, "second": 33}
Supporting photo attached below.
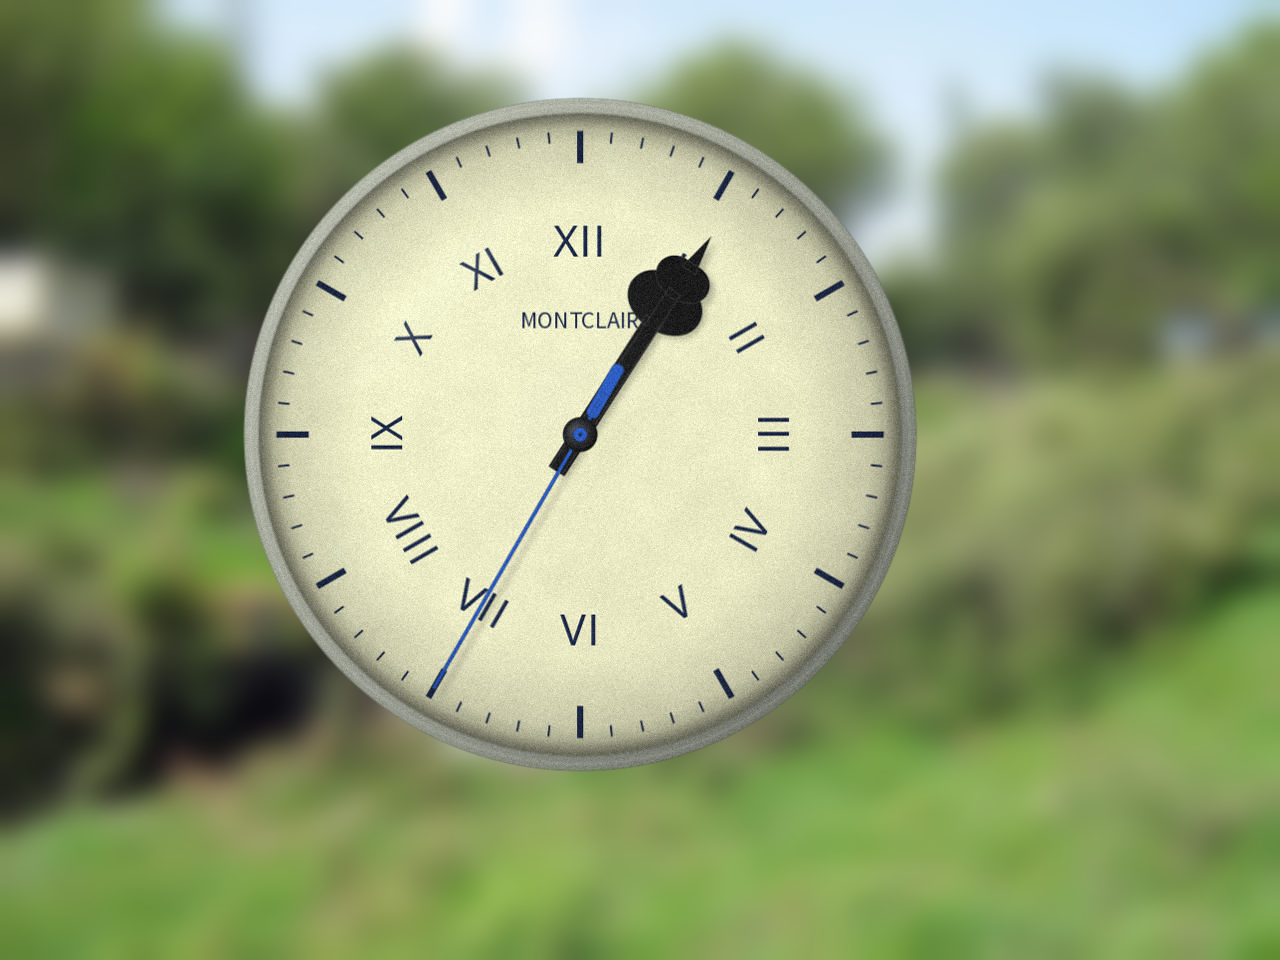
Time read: {"hour": 1, "minute": 5, "second": 35}
